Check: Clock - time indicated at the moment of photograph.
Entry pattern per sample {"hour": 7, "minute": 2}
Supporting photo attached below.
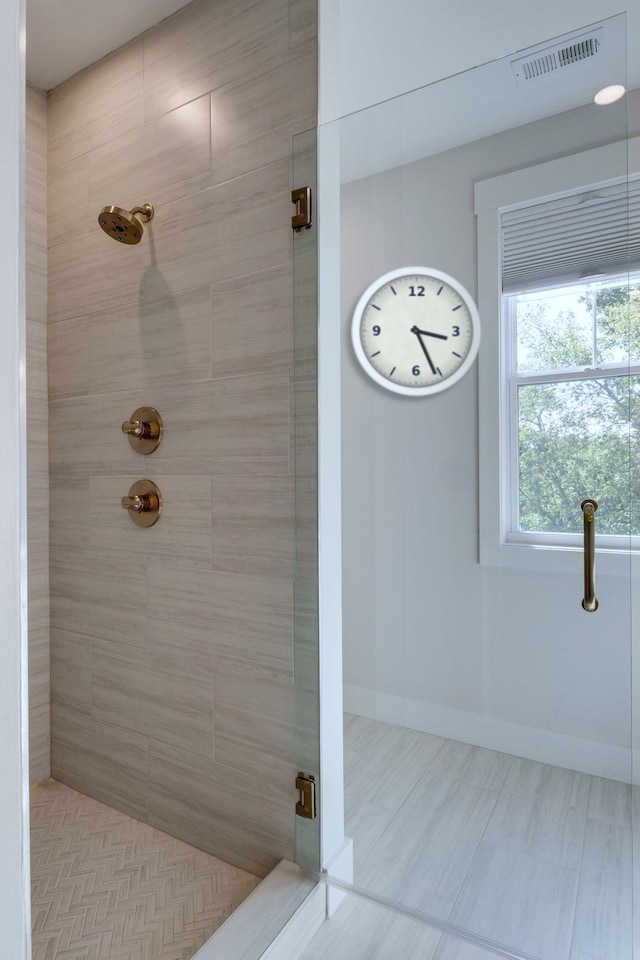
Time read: {"hour": 3, "minute": 26}
